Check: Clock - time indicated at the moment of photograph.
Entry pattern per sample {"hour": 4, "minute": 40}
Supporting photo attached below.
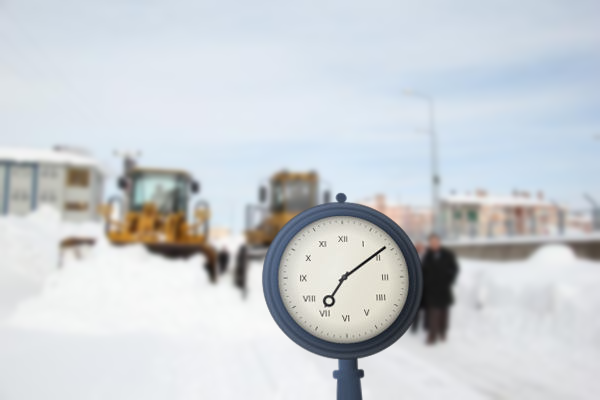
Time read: {"hour": 7, "minute": 9}
